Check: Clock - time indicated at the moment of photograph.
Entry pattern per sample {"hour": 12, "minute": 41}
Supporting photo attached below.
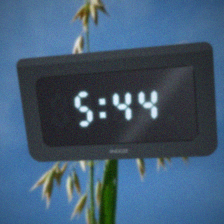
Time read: {"hour": 5, "minute": 44}
